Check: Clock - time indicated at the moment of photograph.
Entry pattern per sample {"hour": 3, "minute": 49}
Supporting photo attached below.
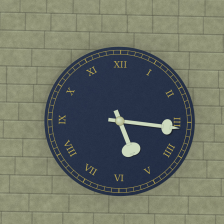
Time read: {"hour": 5, "minute": 16}
